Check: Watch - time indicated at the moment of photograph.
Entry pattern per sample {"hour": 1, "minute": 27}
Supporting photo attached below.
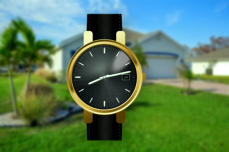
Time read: {"hour": 8, "minute": 13}
